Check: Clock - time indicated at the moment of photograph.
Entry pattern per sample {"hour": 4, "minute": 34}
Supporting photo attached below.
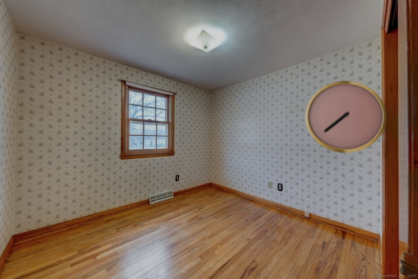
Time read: {"hour": 7, "minute": 38}
